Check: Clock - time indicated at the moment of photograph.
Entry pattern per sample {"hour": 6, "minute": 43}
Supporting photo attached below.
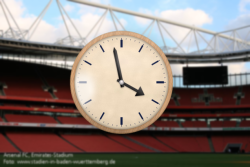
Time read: {"hour": 3, "minute": 58}
